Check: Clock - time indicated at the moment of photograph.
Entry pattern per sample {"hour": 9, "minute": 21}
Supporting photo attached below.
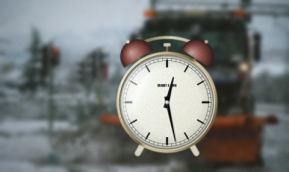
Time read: {"hour": 12, "minute": 28}
